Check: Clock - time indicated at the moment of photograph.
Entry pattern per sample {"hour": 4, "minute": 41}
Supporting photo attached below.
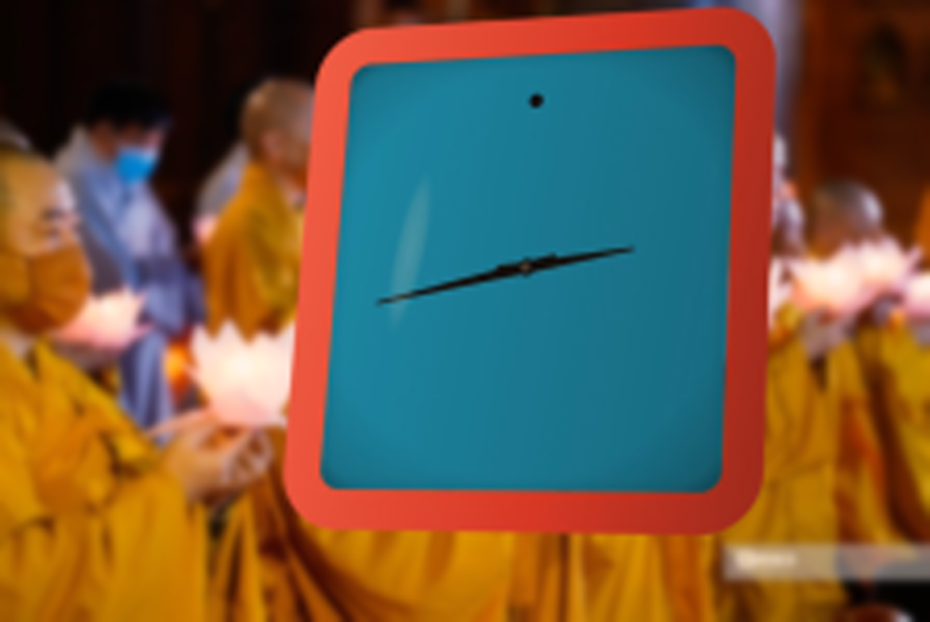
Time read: {"hour": 2, "minute": 43}
